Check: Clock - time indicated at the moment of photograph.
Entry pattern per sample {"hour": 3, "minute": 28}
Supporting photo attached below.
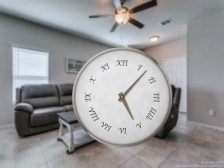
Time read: {"hour": 5, "minute": 7}
